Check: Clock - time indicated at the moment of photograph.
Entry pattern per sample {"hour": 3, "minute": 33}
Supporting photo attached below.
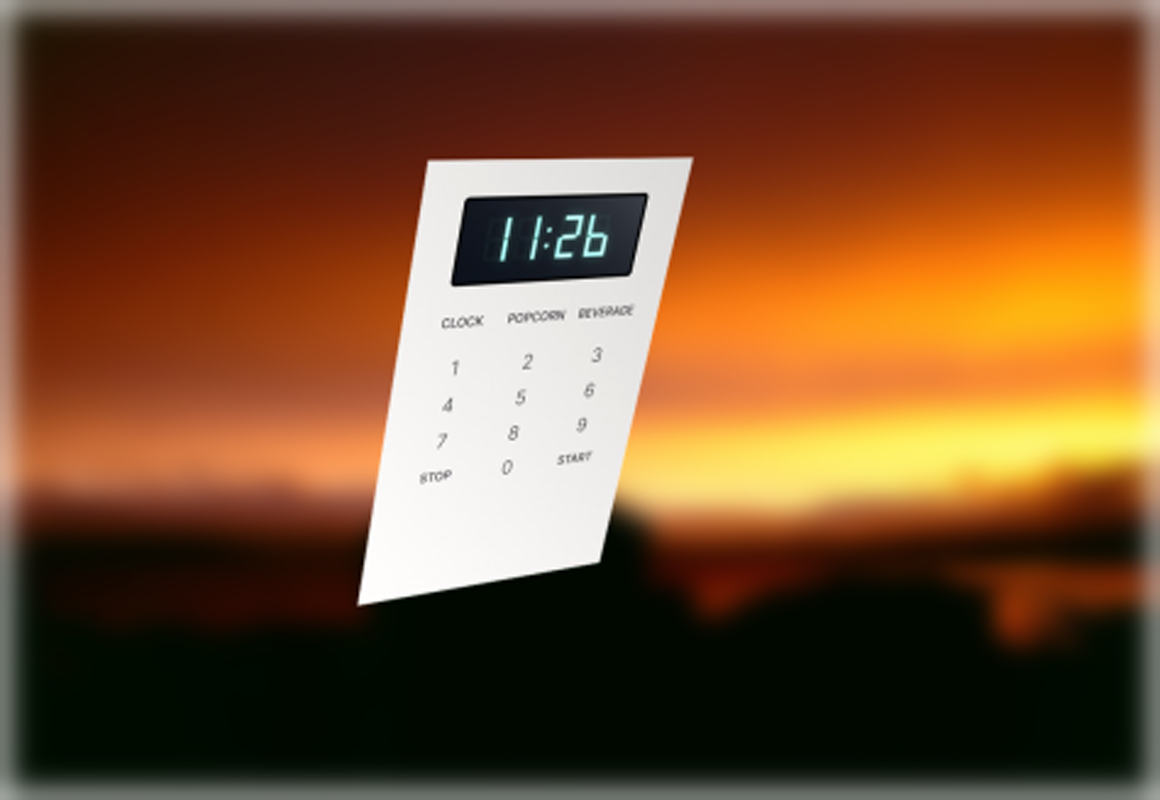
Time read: {"hour": 11, "minute": 26}
